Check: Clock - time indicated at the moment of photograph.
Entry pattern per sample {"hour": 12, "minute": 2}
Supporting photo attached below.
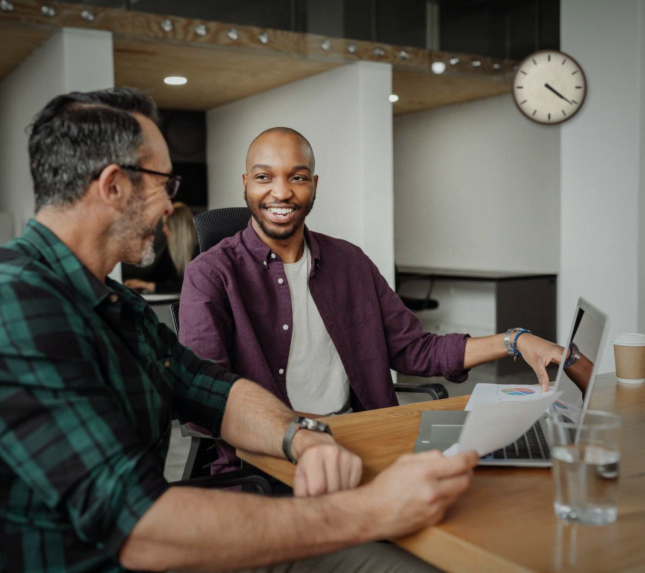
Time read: {"hour": 4, "minute": 21}
